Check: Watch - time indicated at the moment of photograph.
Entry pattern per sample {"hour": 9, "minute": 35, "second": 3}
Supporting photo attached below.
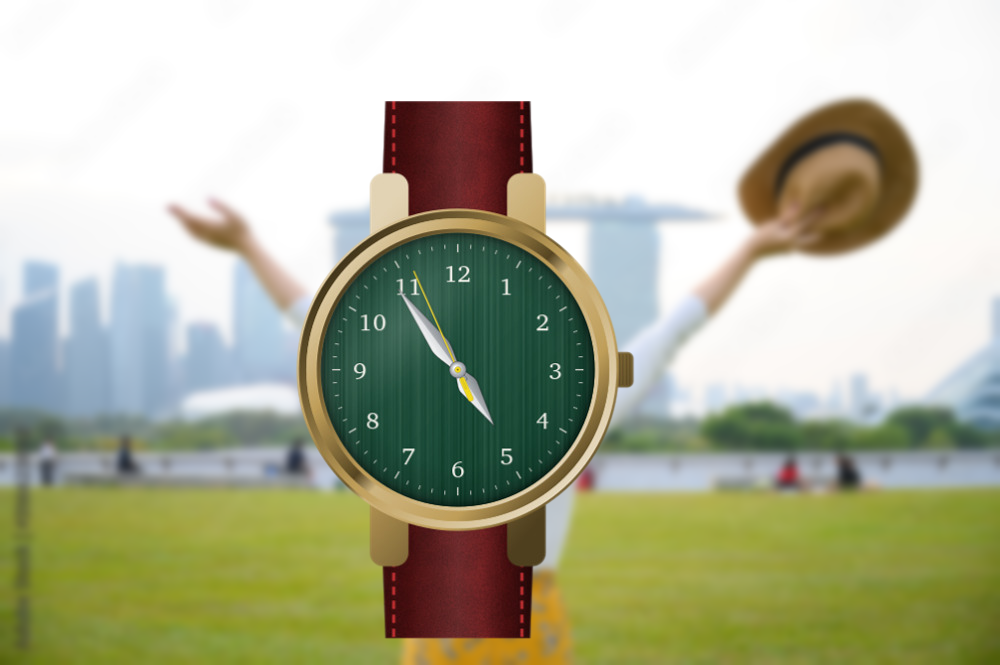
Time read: {"hour": 4, "minute": 53, "second": 56}
